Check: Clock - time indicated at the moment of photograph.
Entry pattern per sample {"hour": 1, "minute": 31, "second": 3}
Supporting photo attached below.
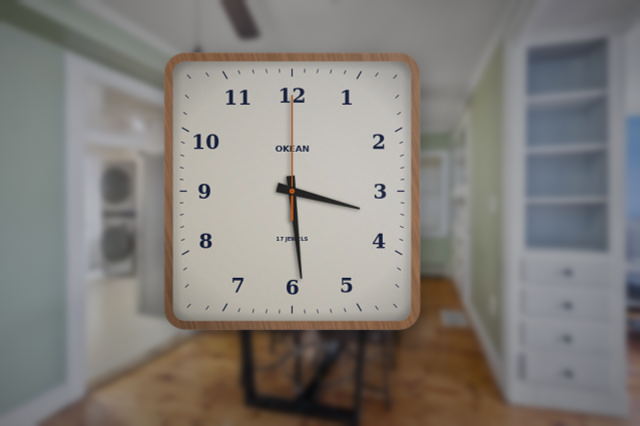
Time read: {"hour": 3, "minute": 29, "second": 0}
